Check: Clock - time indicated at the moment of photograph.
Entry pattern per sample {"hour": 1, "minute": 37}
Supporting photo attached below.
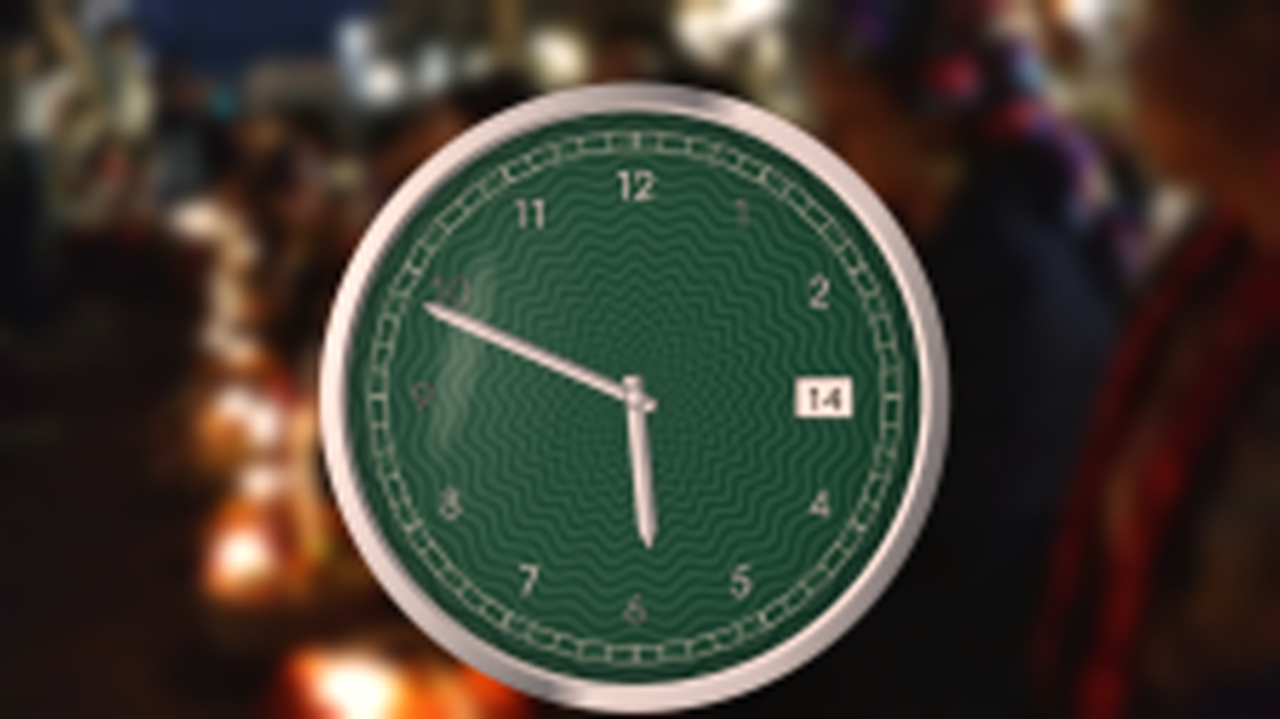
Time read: {"hour": 5, "minute": 49}
